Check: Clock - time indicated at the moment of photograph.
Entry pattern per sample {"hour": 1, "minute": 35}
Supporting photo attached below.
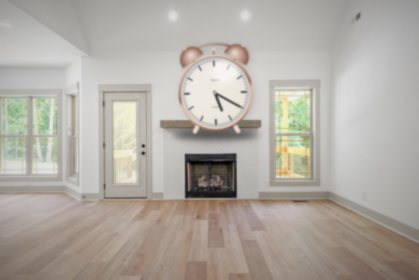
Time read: {"hour": 5, "minute": 20}
